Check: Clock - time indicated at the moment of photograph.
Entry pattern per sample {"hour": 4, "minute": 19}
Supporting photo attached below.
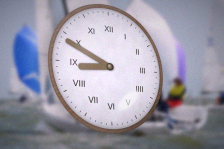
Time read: {"hour": 8, "minute": 49}
